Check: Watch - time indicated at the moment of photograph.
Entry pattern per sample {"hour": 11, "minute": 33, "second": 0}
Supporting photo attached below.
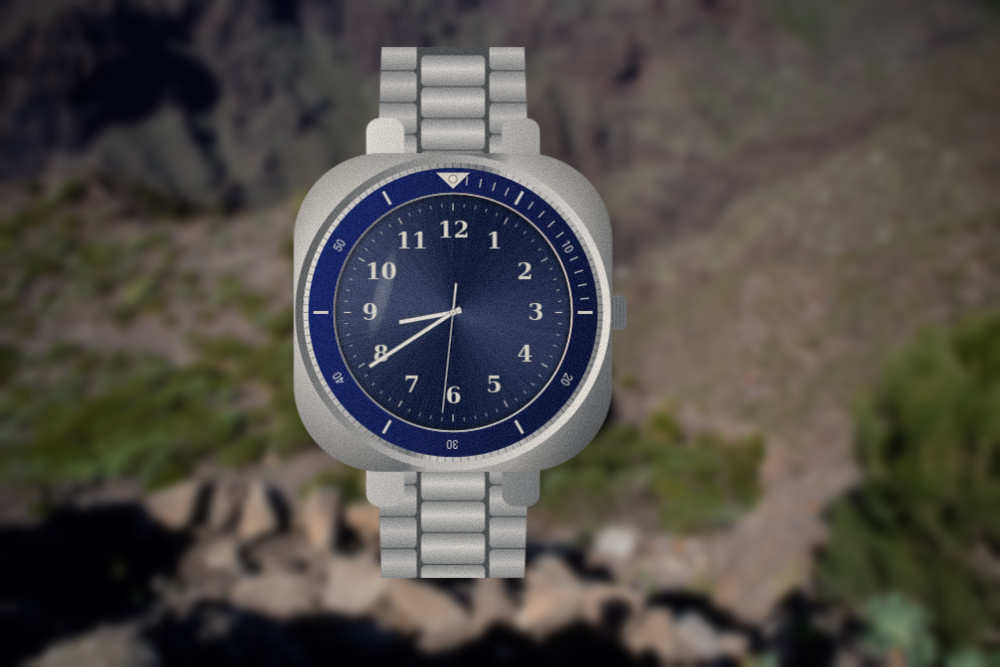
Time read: {"hour": 8, "minute": 39, "second": 31}
